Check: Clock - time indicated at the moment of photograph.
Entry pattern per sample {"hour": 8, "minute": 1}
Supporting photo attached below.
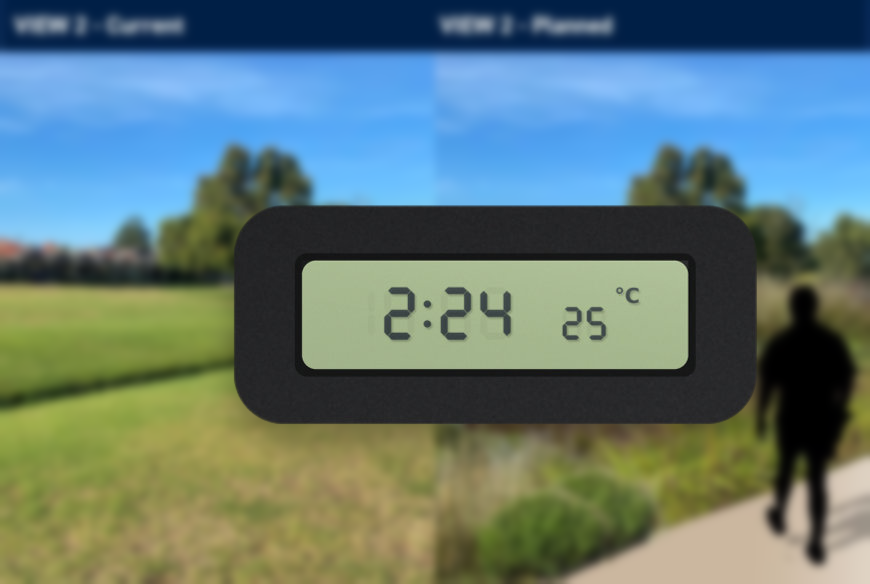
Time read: {"hour": 2, "minute": 24}
